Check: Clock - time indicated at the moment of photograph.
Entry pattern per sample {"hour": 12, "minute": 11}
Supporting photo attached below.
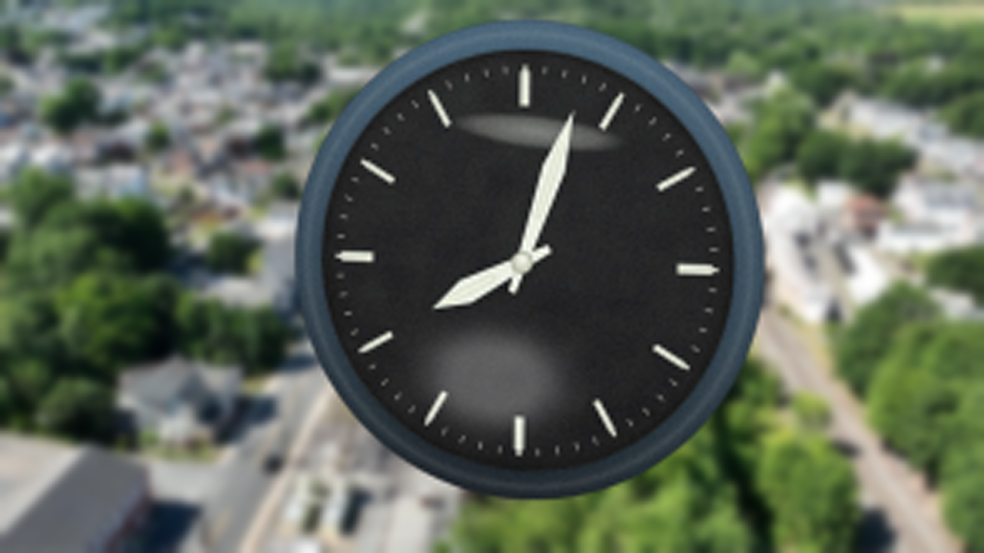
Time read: {"hour": 8, "minute": 3}
